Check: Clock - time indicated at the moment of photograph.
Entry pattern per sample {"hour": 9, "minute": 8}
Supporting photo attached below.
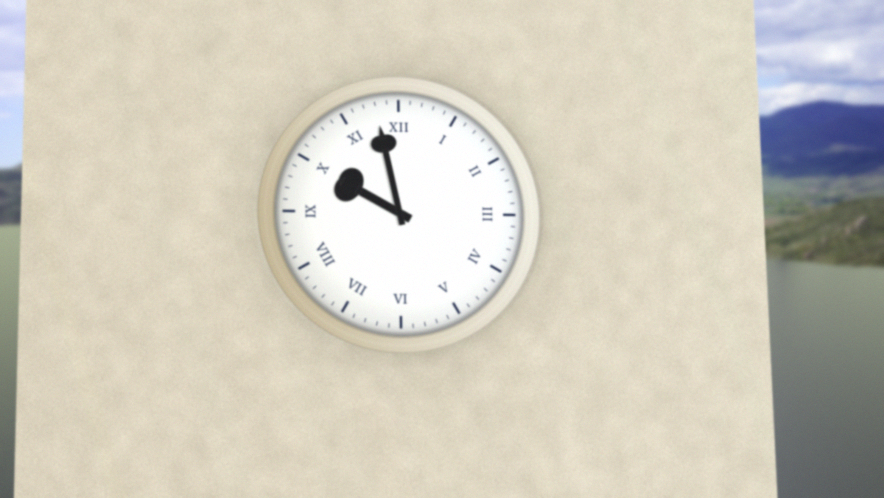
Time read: {"hour": 9, "minute": 58}
